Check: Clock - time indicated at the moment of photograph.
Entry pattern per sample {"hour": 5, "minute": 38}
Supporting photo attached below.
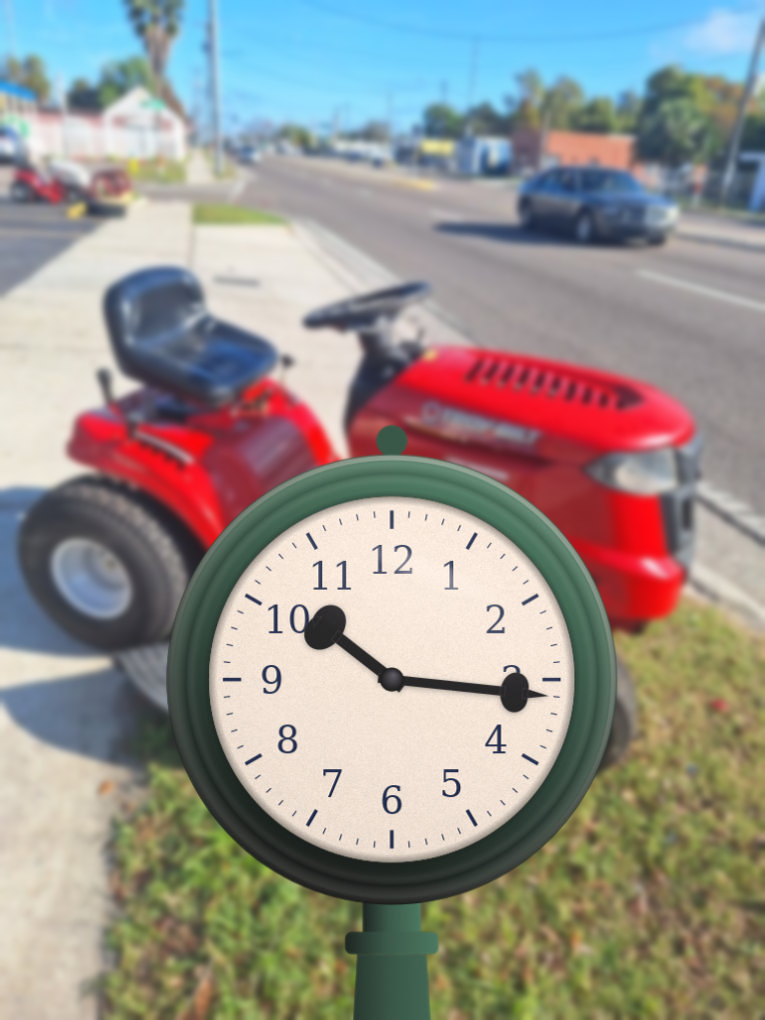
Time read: {"hour": 10, "minute": 16}
